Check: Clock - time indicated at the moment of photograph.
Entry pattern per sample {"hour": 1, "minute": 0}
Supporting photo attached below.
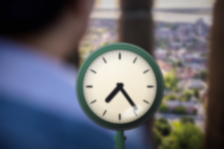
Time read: {"hour": 7, "minute": 24}
